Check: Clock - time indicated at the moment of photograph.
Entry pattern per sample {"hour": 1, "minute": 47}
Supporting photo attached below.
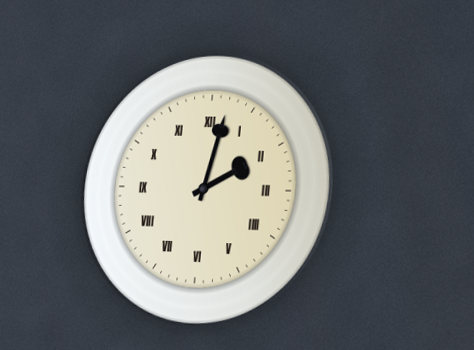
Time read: {"hour": 2, "minute": 2}
